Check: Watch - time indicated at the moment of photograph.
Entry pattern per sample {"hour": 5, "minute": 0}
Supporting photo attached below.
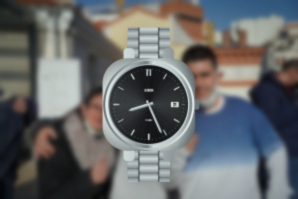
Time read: {"hour": 8, "minute": 26}
